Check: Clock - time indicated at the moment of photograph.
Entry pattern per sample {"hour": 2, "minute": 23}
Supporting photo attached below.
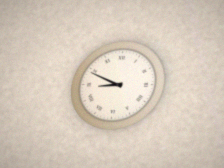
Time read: {"hour": 8, "minute": 49}
